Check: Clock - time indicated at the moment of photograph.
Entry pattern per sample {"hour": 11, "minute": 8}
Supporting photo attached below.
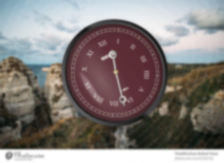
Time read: {"hour": 12, "minute": 32}
